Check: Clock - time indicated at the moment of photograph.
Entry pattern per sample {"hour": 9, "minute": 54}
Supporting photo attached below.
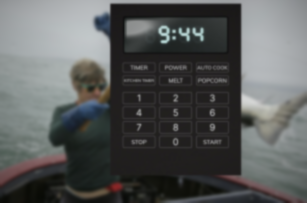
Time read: {"hour": 9, "minute": 44}
